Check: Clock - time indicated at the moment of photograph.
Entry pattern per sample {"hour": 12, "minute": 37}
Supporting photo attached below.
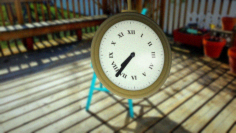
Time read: {"hour": 7, "minute": 37}
